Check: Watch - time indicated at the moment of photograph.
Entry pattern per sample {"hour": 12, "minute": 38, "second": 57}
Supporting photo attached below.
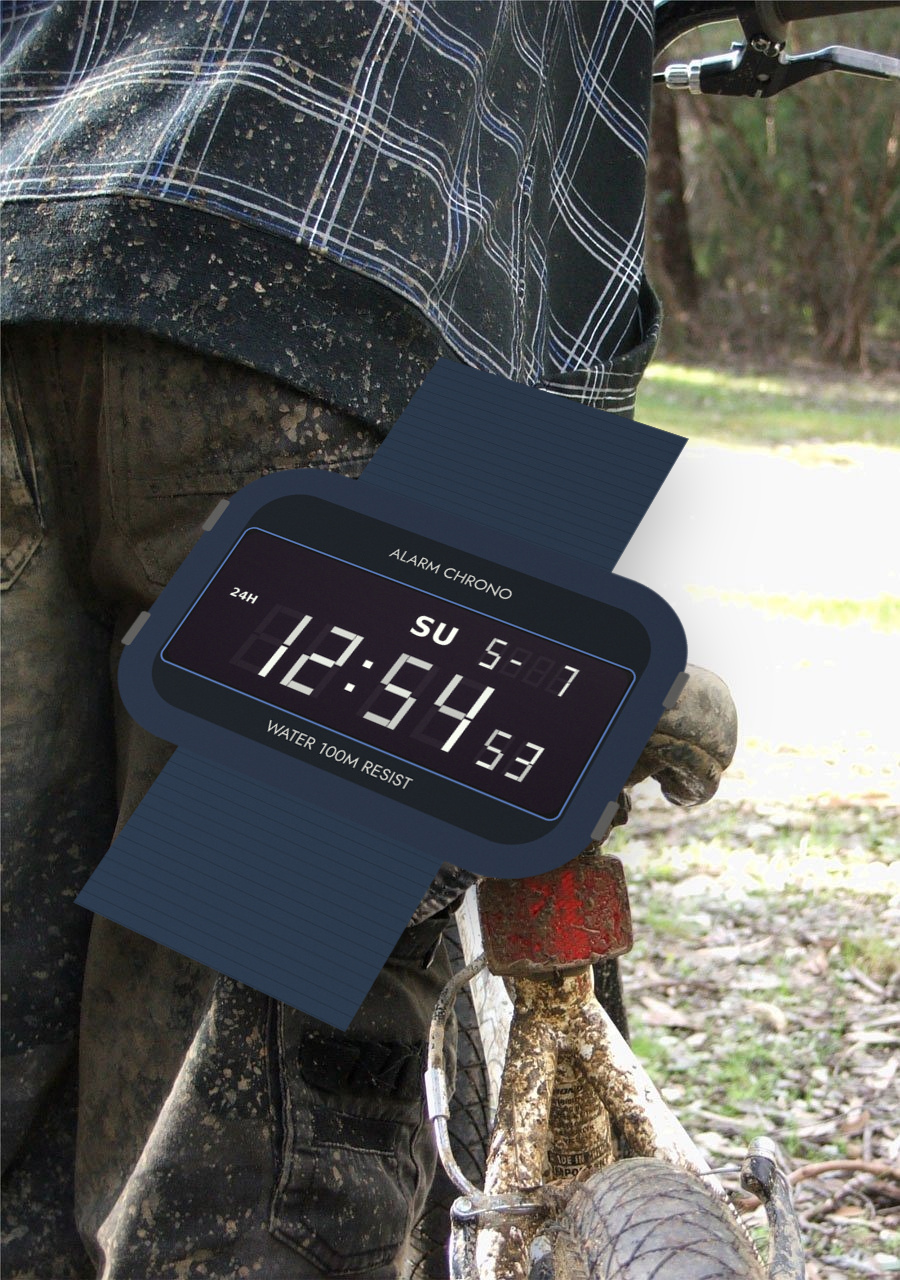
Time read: {"hour": 12, "minute": 54, "second": 53}
